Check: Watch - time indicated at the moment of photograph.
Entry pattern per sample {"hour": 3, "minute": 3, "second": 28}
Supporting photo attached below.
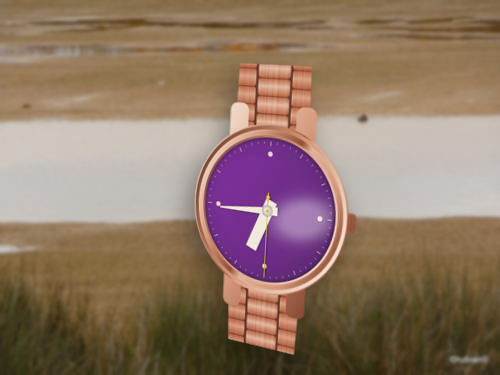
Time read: {"hour": 6, "minute": 44, "second": 30}
